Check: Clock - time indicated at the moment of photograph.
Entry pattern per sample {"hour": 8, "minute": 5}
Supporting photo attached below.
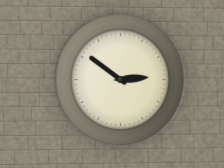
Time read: {"hour": 2, "minute": 51}
